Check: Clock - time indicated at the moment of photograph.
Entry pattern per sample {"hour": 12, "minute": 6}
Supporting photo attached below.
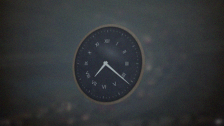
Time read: {"hour": 7, "minute": 21}
